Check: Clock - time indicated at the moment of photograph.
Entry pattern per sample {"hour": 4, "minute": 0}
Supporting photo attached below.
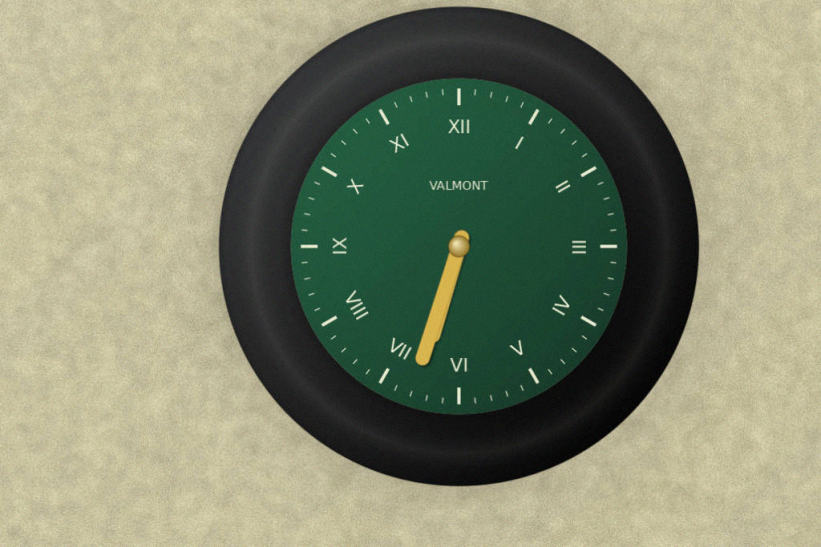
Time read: {"hour": 6, "minute": 33}
